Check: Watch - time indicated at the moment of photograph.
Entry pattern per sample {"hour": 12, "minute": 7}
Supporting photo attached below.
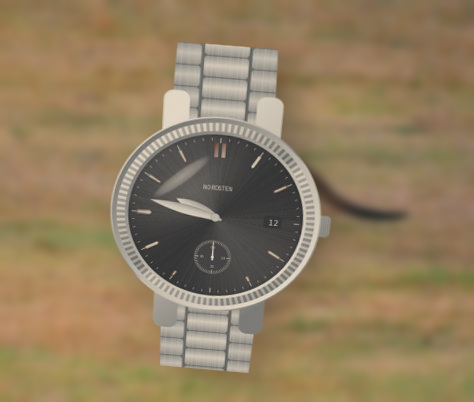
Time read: {"hour": 9, "minute": 47}
